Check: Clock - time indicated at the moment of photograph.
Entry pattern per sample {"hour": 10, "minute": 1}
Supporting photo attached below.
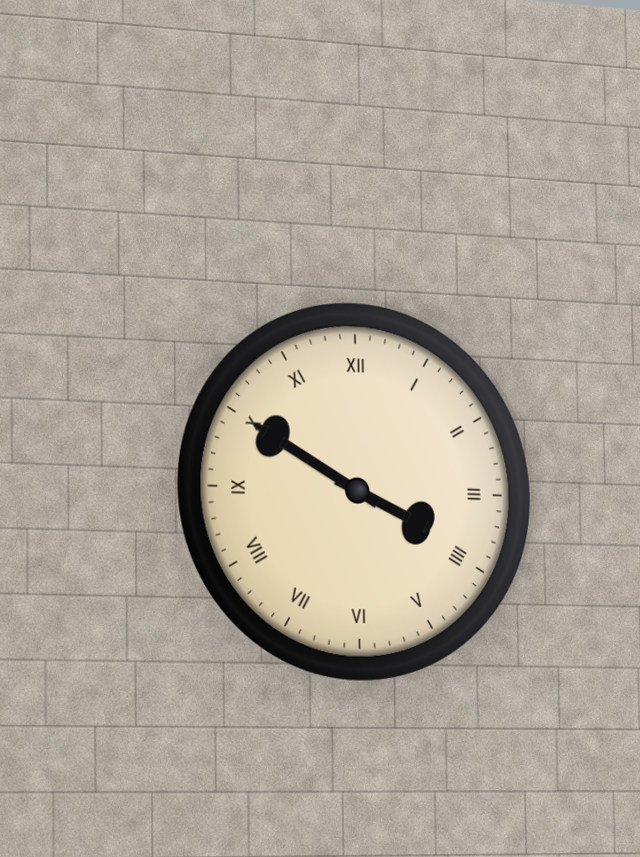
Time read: {"hour": 3, "minute": 50}
